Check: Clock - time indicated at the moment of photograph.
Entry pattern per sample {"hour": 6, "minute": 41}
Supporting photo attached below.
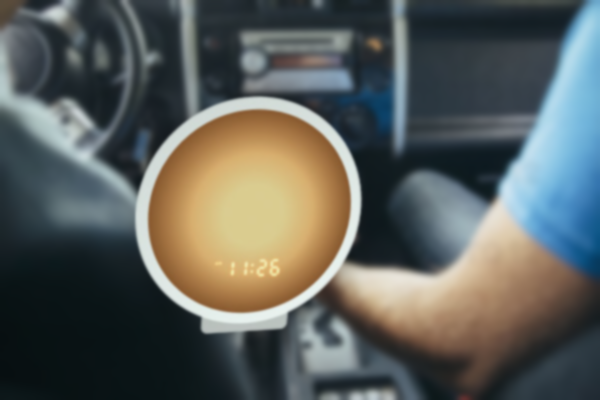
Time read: {"hour": 11, "minute": 26}
